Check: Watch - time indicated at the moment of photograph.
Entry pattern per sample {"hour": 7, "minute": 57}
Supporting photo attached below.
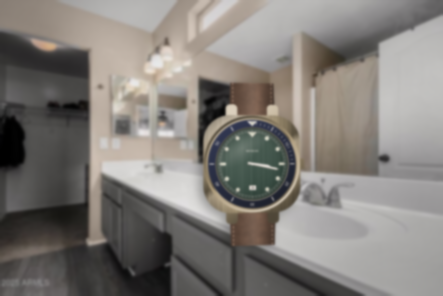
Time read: {"hour": 3, "minute": 17}
